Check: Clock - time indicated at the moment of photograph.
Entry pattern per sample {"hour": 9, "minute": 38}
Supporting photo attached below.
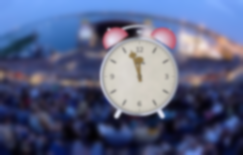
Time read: {"hour": 11, "minute": 57}
